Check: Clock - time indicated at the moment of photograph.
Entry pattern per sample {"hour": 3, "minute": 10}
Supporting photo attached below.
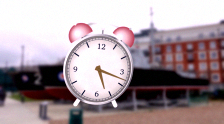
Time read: {"hour": 5, "minute": 18}
